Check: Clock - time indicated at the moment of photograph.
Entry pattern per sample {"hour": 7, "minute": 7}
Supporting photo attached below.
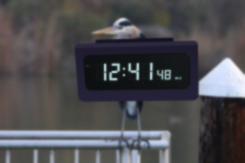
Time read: {"hour": 12, "minute": 41}
